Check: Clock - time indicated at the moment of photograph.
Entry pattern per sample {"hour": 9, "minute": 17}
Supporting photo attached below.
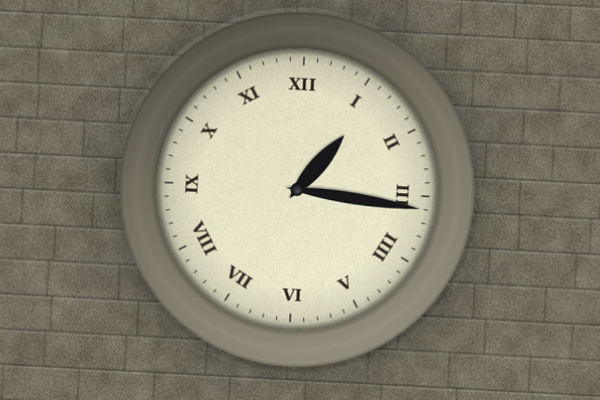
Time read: {"hour": 1, "minute": 16}
